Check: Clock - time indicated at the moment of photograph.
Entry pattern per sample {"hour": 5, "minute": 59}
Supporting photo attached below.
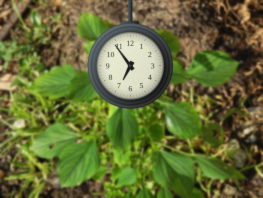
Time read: {"hour": 6, "minute": 54}
